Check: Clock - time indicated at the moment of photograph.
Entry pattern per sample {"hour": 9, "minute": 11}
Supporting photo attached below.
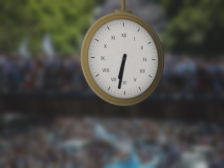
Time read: {"hour": 6, "minute": 32}
